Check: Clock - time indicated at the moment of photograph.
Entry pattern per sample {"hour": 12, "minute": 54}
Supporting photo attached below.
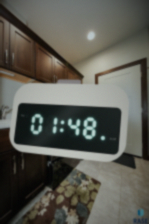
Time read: {"hour": 1, "minute": 48}
